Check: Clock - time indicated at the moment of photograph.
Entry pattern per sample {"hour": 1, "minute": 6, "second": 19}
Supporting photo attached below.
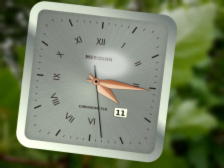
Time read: {"hour": 4, "minute": 15, "second": 28}
